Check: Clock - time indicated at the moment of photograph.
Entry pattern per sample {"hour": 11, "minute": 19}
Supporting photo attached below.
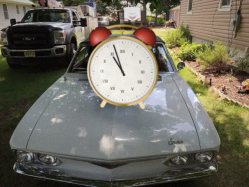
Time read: {"hour": 10, "minute": 57}
